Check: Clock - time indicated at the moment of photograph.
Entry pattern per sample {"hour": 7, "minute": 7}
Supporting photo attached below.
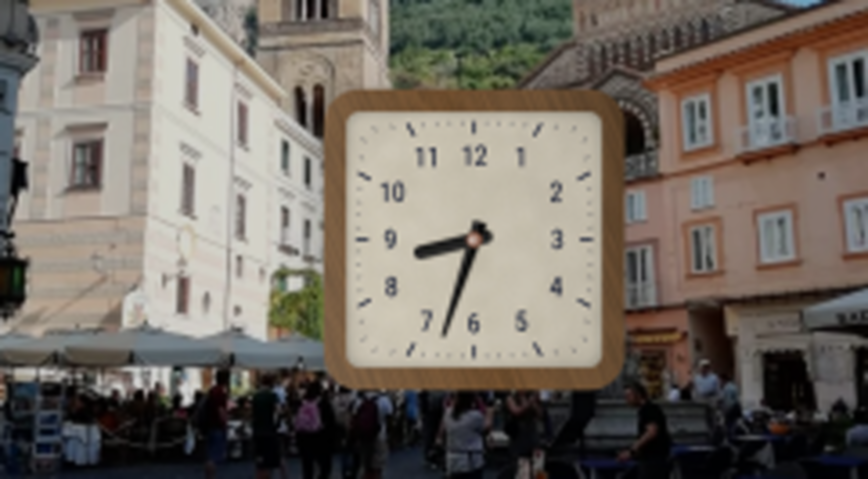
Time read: {"hour": 8, "minute": 33}
